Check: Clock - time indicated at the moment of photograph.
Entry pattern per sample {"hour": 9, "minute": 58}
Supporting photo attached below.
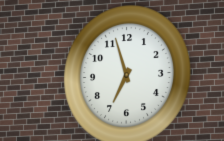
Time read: {"hour": 6, "minute": 57}
